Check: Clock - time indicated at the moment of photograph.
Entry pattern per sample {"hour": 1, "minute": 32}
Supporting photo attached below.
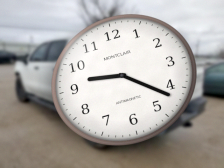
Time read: {"hour": 9, "minute": 22}
